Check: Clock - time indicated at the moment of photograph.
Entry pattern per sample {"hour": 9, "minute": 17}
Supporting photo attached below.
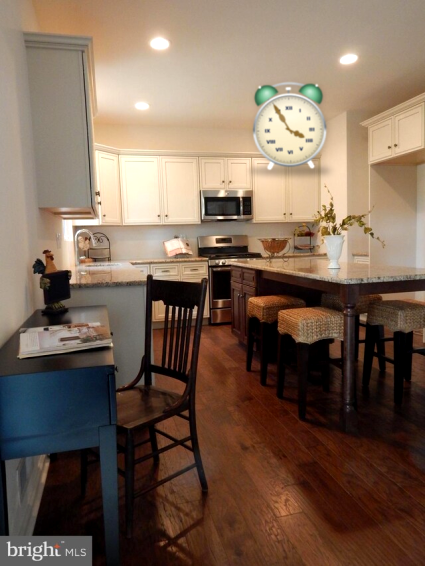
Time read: {"hour": 3, "minute": 55}
